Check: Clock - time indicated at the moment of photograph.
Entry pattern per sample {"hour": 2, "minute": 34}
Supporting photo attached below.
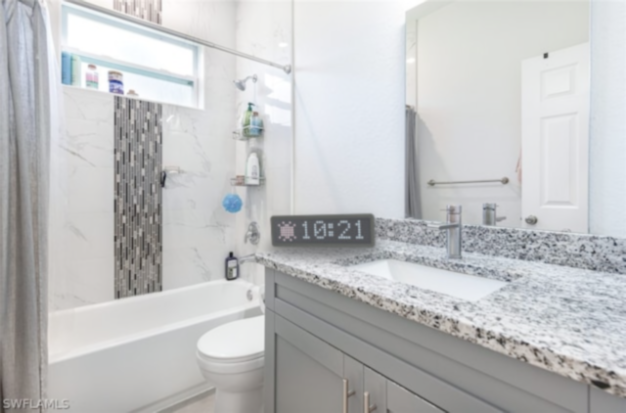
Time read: {"hour": 10, "minute": 21}
